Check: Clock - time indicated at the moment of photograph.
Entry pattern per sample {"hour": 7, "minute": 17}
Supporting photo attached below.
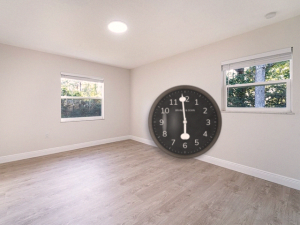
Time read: {"hour": 5, "minute": 59}
